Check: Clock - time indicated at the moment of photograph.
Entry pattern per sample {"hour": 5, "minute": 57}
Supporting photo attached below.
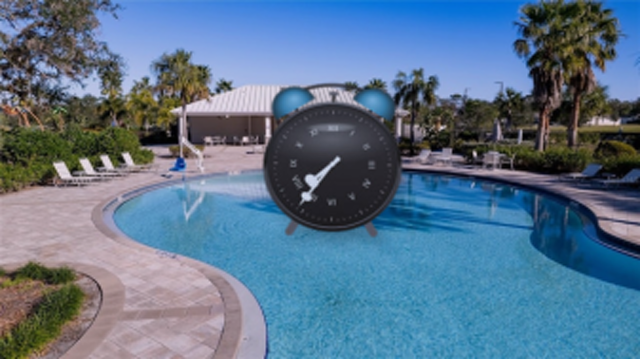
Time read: {"hour": 7, "minute": 36}
